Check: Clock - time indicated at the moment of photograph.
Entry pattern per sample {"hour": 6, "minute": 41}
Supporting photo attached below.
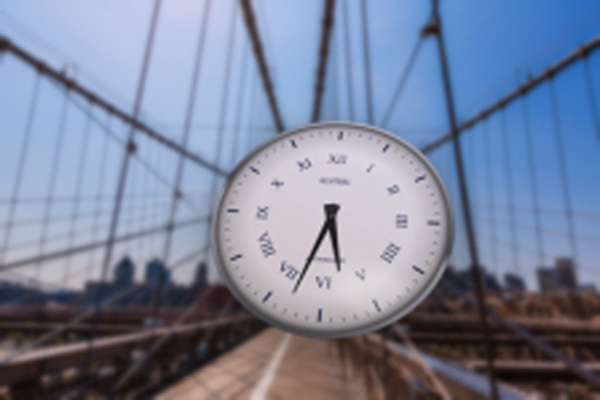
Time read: {"hour": 5, "minute": 33}
